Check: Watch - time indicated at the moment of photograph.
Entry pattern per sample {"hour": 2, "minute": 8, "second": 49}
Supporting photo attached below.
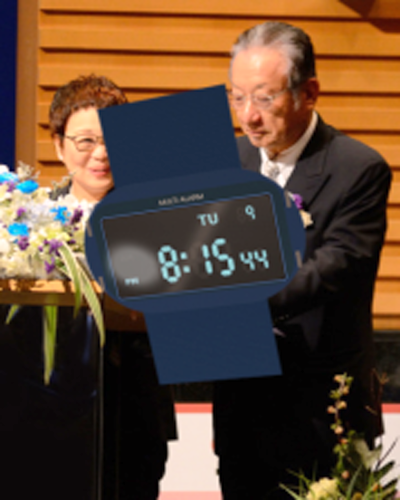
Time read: {"hour": 8, "minute": 15, "second": 44}
